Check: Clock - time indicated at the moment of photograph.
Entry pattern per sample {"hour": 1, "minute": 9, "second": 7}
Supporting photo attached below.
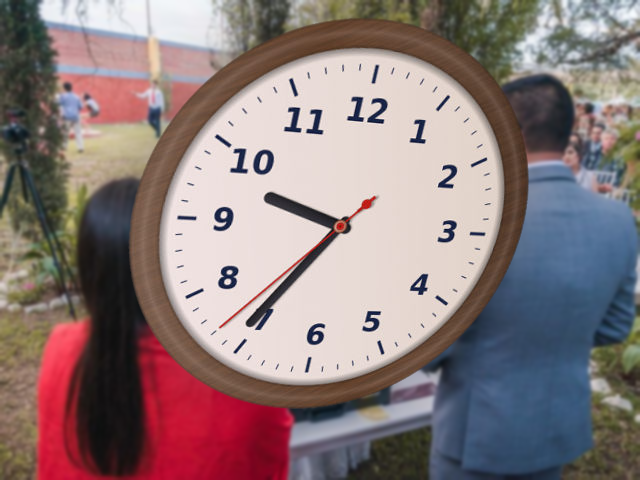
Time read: {"hour": 9, "minute": 35, "second": 37}
